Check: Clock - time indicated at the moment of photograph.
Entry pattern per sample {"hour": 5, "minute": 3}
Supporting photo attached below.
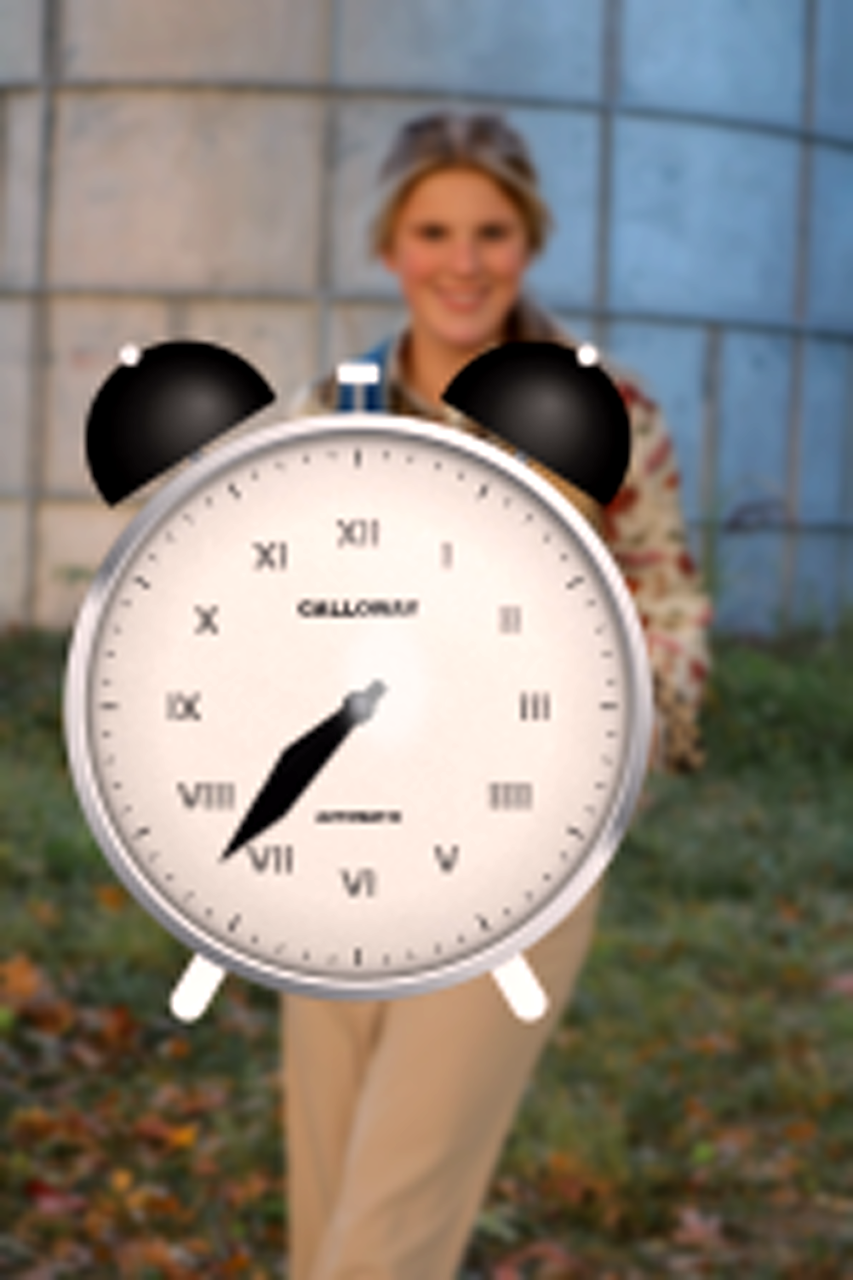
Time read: {"hour": 7, "minute": 37}
